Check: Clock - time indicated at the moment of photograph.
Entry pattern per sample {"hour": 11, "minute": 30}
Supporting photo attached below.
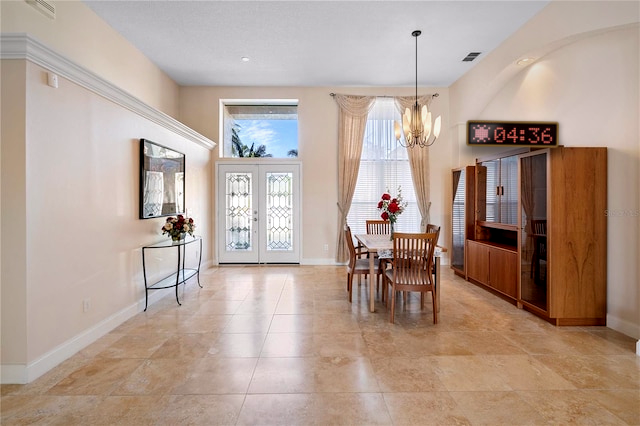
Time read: {"hour": 4, "minute": 36}
